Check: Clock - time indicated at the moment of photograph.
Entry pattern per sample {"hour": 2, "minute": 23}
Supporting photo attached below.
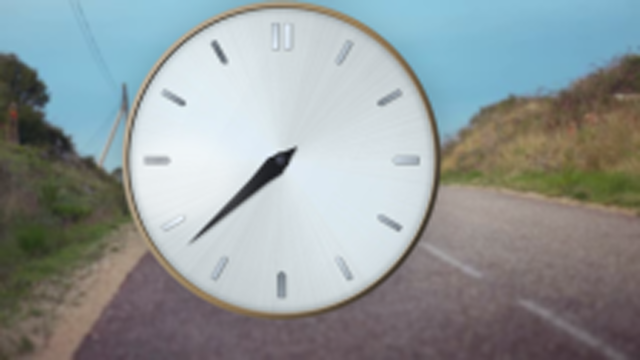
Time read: {"hour": 7, "minute": 38}
